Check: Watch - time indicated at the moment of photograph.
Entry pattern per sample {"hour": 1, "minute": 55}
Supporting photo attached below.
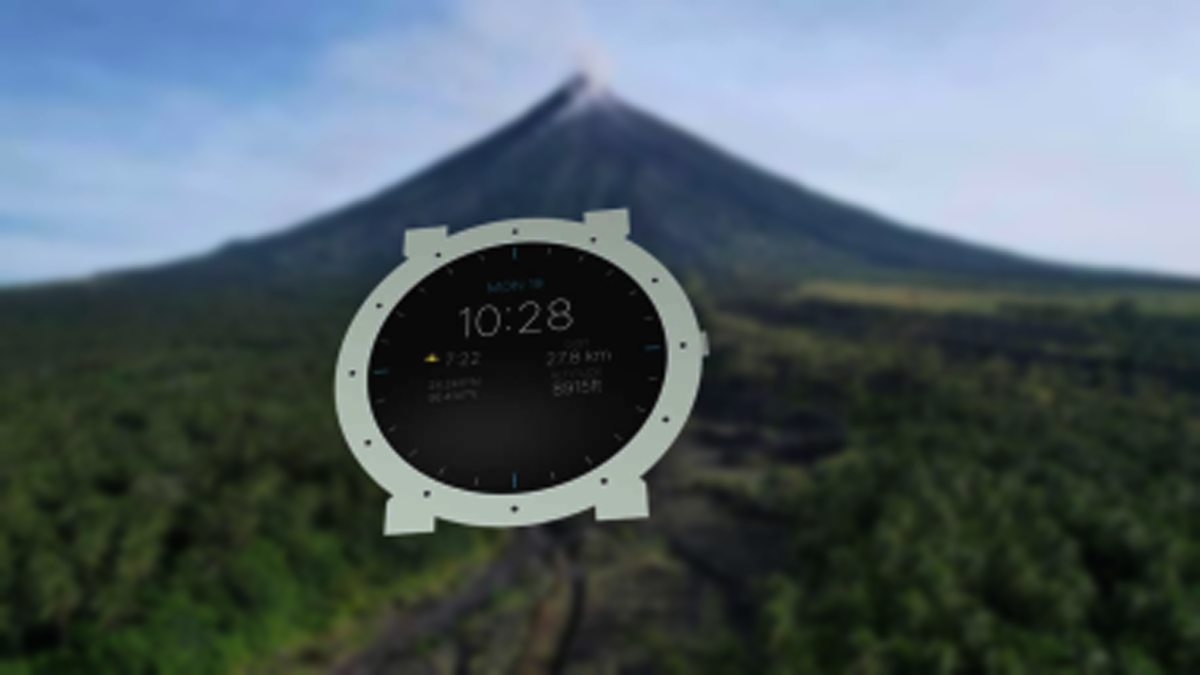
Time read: {"hour": 10, "minute": 28}
